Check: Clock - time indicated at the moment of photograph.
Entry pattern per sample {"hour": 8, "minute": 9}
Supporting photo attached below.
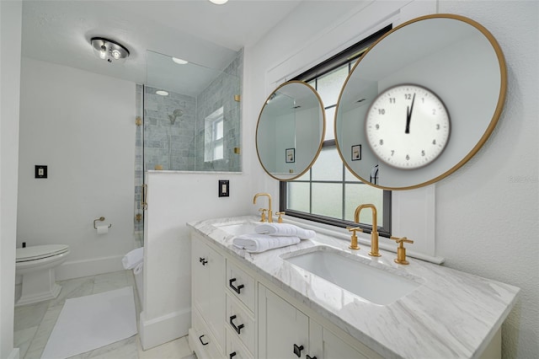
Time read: {"hour": 12, "minute": 2}
